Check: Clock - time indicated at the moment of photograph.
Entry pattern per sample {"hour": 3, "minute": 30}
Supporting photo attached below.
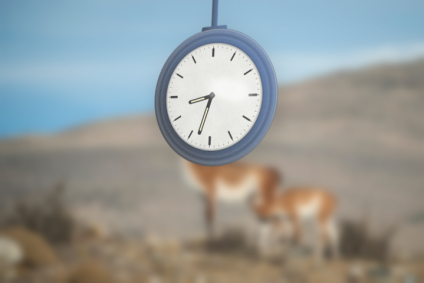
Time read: {"hour": 8, "minute": 33}
